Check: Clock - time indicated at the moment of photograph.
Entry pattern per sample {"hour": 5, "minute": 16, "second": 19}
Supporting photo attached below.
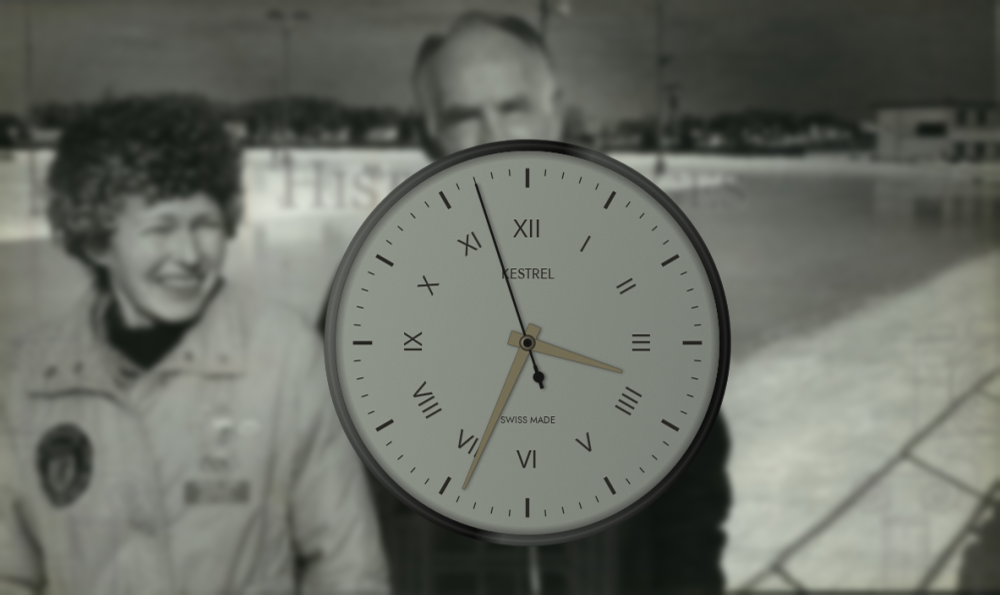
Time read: {"hour": 3, "minute": 33, "second": 57}
